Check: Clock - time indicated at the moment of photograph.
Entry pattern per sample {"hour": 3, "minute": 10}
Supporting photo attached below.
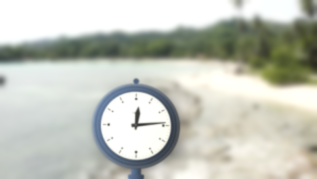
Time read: {"hour": 12, "minute": 14}
